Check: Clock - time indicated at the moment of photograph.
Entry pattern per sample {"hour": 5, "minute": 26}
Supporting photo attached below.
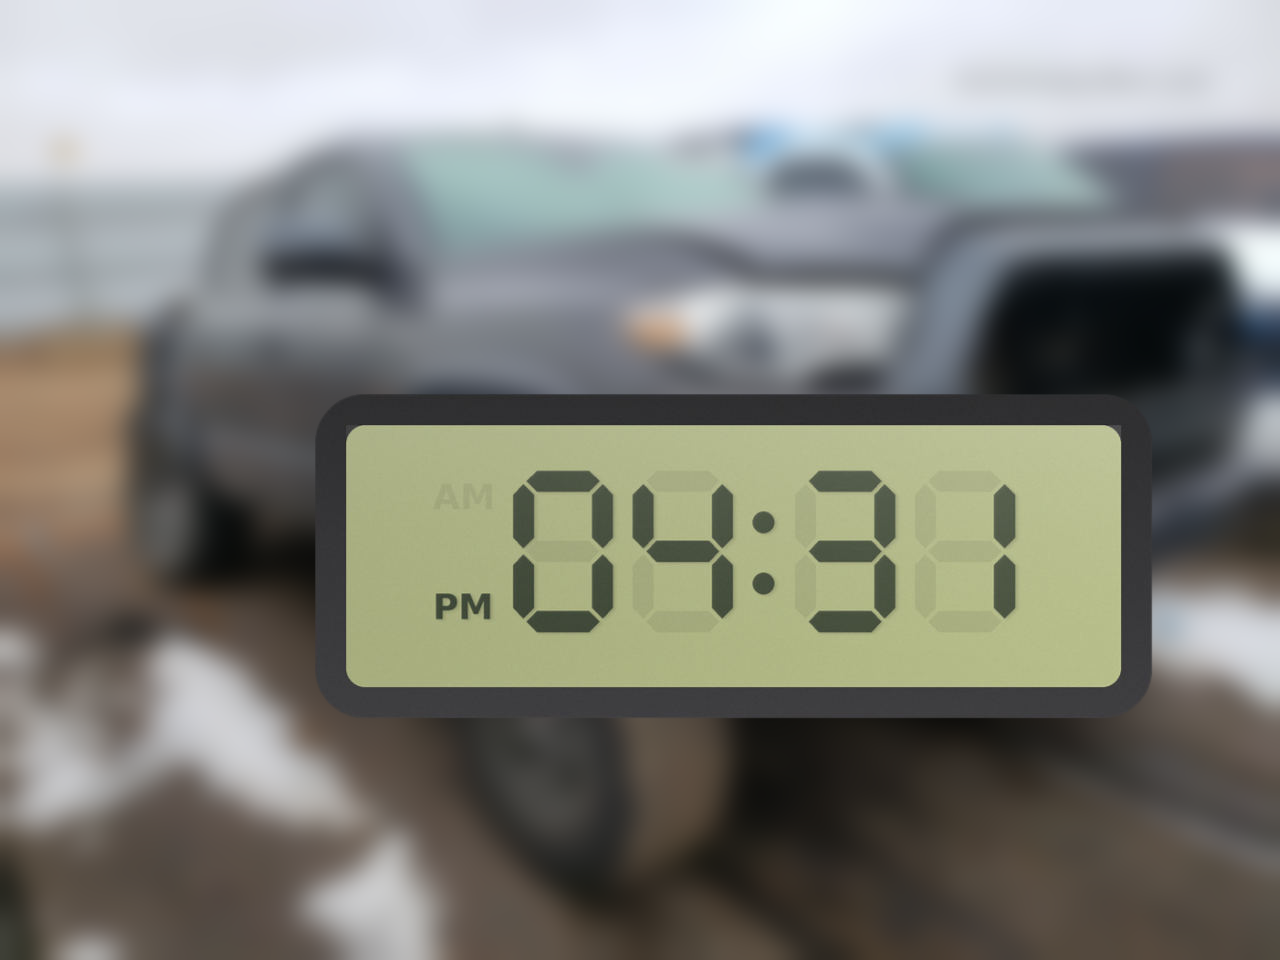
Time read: {"hour": 4, "minute": 31}
